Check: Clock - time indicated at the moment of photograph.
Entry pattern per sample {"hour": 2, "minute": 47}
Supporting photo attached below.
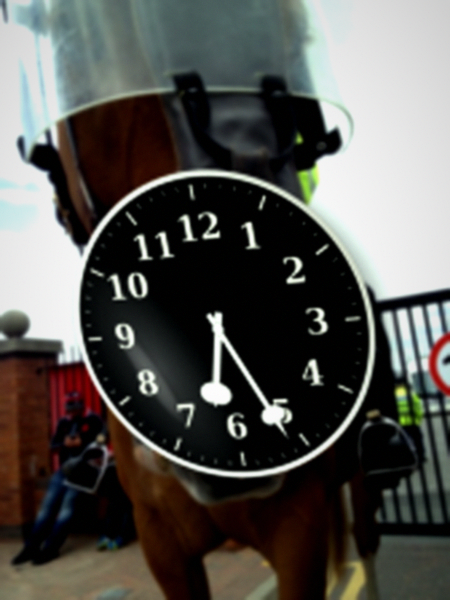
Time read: {"hour": 6, "minute": 26}
